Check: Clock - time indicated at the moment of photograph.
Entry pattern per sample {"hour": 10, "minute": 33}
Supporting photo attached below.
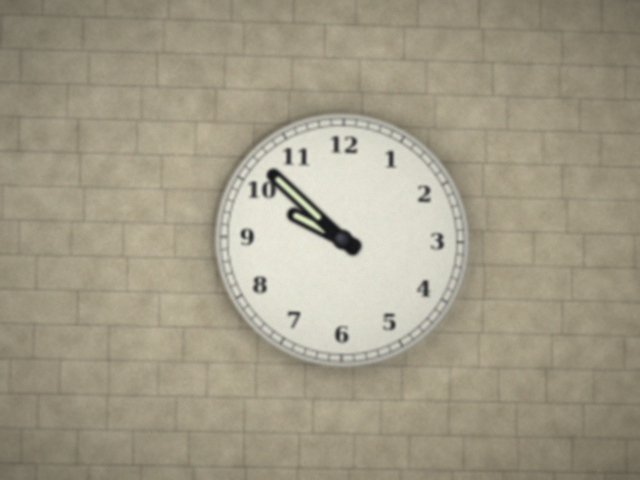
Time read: {"hour": 9, "minute": 52}
